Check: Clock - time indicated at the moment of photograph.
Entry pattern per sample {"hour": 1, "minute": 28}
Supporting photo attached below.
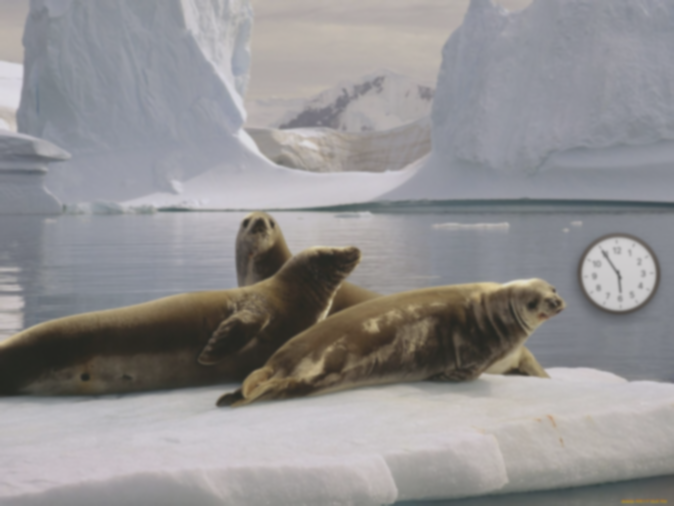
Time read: {"hour": 5, "minute": 55}
